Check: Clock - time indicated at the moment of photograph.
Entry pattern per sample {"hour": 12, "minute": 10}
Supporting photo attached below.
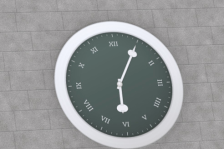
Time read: {"hour": 6, "minute": 5}
